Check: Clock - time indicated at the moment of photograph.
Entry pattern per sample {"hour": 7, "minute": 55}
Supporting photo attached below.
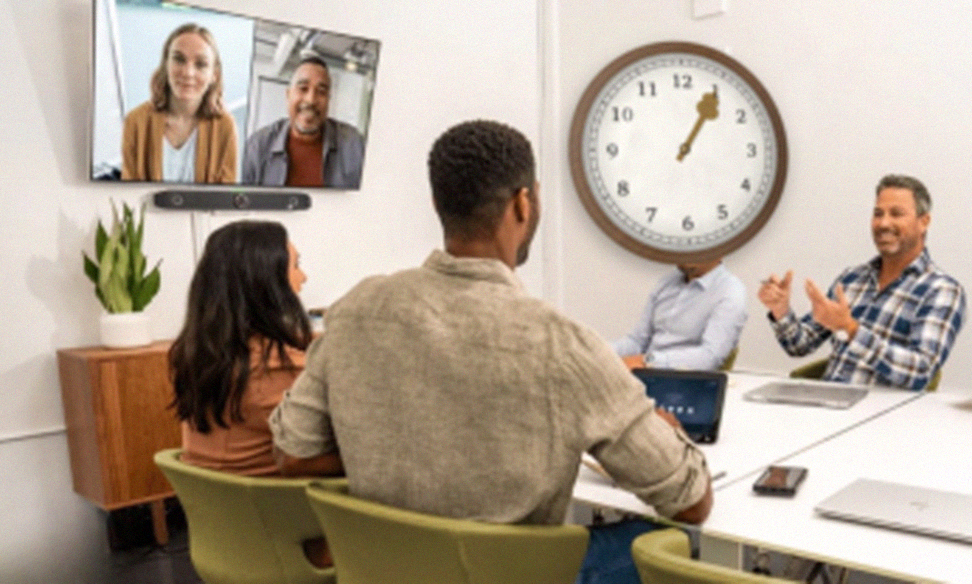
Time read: {"hour": 1, "minute": 5}
